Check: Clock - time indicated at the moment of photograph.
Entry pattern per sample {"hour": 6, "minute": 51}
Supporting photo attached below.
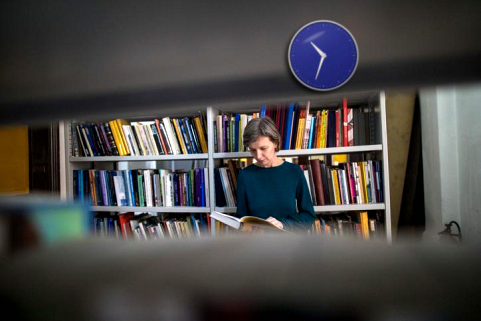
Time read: {"hour": 10, "minute": 33}
